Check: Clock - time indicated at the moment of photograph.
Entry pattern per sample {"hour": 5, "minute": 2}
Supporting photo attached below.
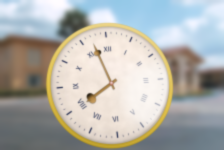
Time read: {"hour": 7, "minute": 57}
